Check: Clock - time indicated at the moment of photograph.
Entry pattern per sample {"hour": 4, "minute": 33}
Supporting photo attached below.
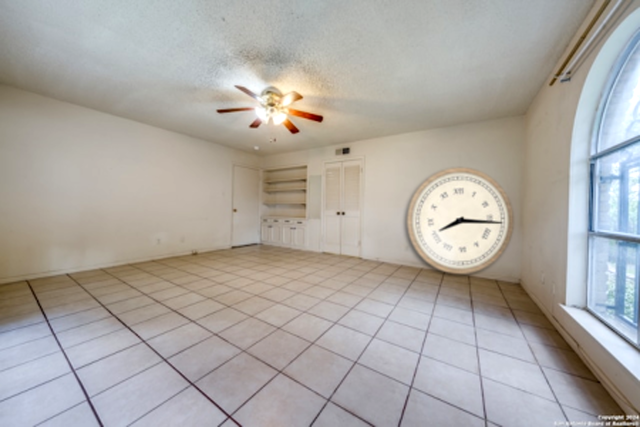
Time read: {"hour": 8, "minute": 16}
